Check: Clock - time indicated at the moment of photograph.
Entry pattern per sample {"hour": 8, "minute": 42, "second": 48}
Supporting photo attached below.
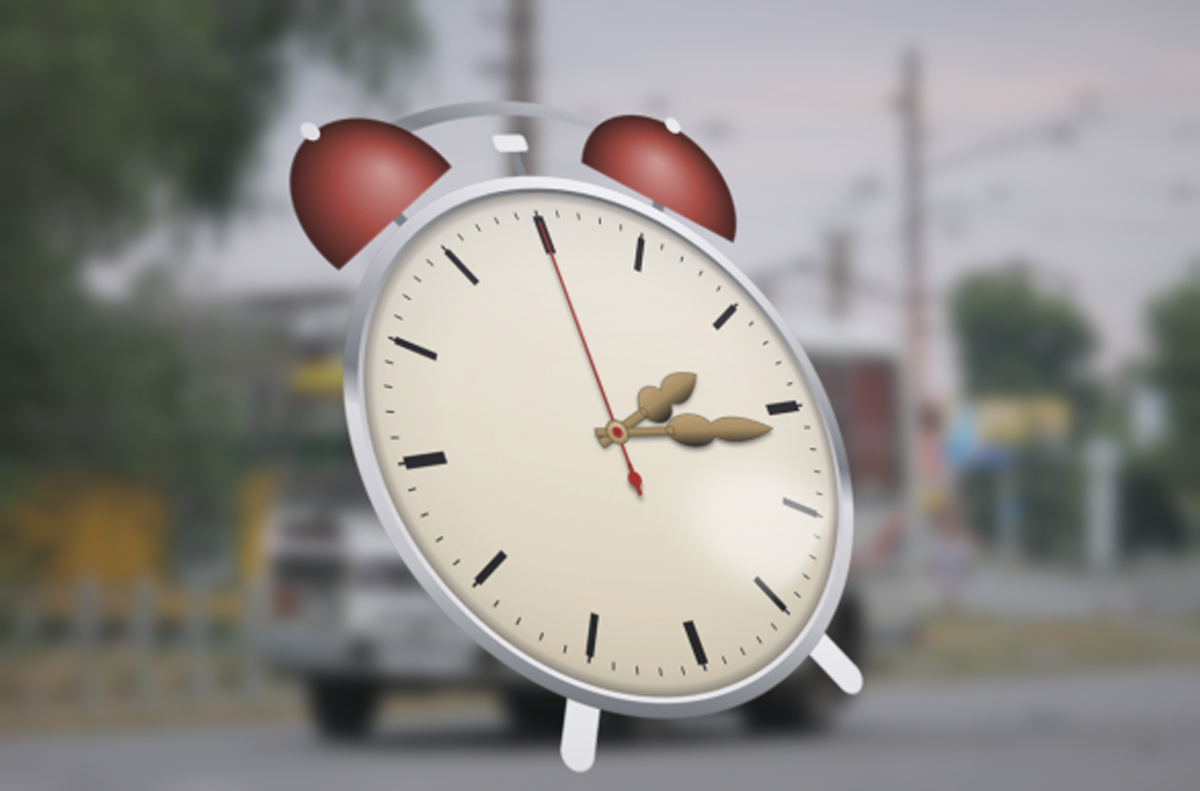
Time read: {"hour": 2, "minute": 16, "second": 0}
